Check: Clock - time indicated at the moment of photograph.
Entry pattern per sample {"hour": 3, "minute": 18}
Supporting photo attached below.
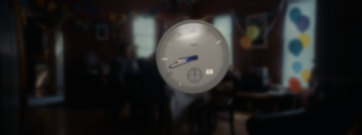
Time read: {"hour": 8, "minute": 42}
